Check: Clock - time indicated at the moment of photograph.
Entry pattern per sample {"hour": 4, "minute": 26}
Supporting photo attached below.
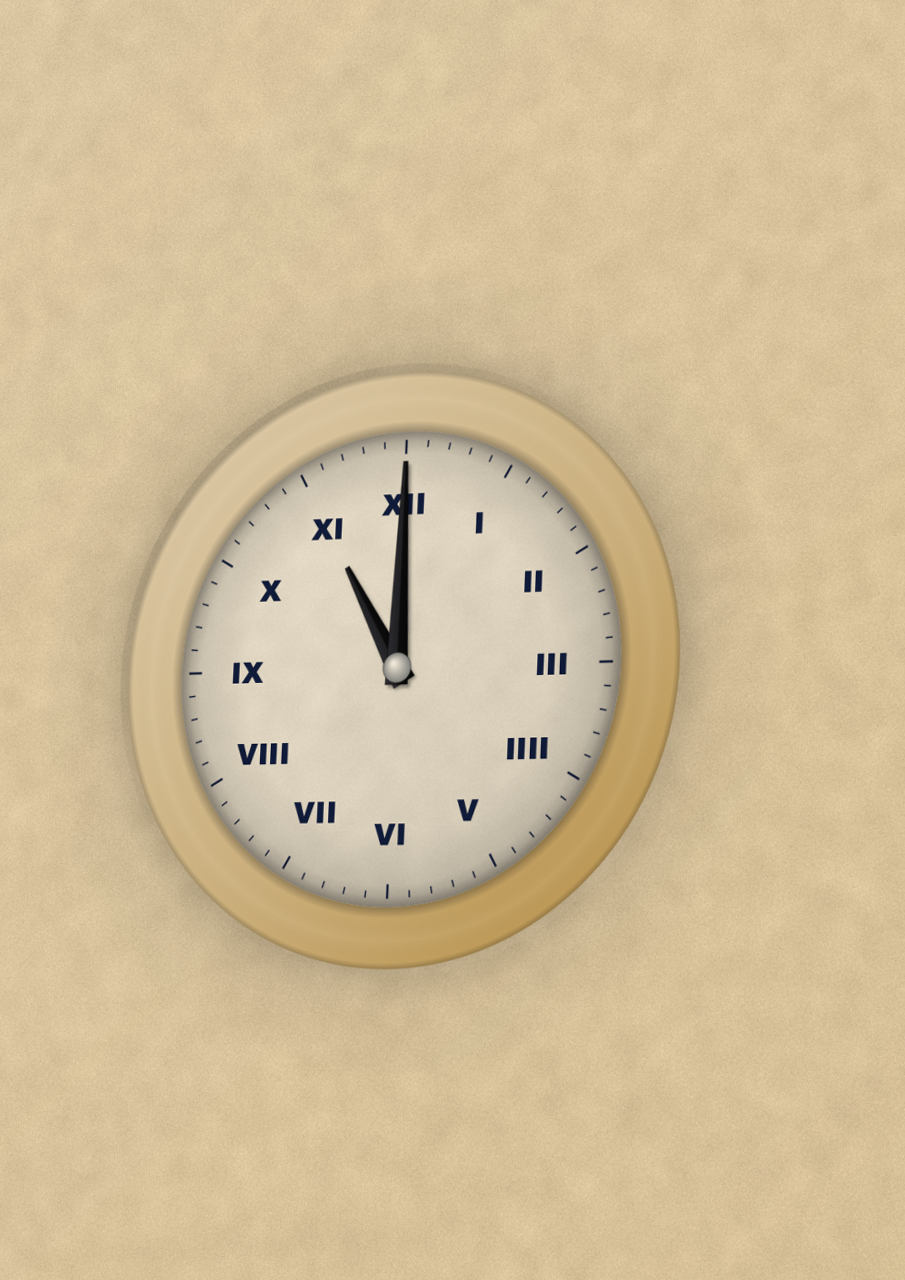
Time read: {"hour": 11, "minute": 0}
